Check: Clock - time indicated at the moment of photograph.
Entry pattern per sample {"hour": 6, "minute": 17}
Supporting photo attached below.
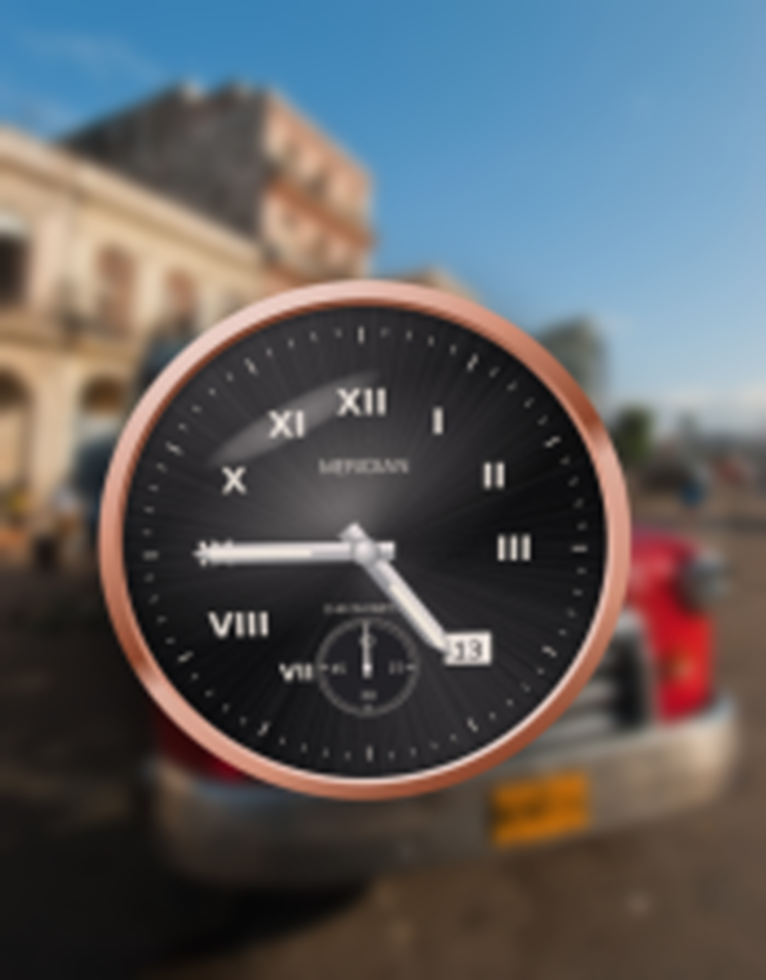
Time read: {"hour": 4, "minute": 45}
